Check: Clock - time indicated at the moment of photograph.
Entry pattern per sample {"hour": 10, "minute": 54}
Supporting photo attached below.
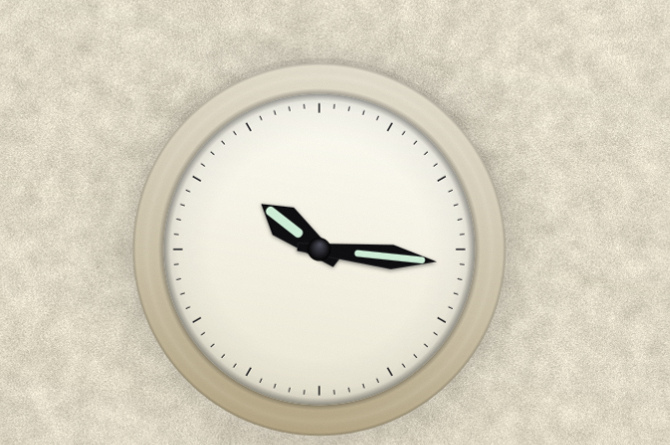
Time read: {"hour": 10, "minute": 16}
